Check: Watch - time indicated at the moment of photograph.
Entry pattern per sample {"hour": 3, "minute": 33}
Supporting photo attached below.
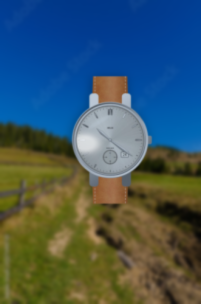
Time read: {"hour": 10, "minute": 21}
